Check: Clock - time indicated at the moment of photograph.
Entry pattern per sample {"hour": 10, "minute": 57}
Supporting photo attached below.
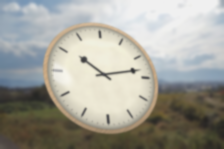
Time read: {"hour": 10, "minute": 13}
